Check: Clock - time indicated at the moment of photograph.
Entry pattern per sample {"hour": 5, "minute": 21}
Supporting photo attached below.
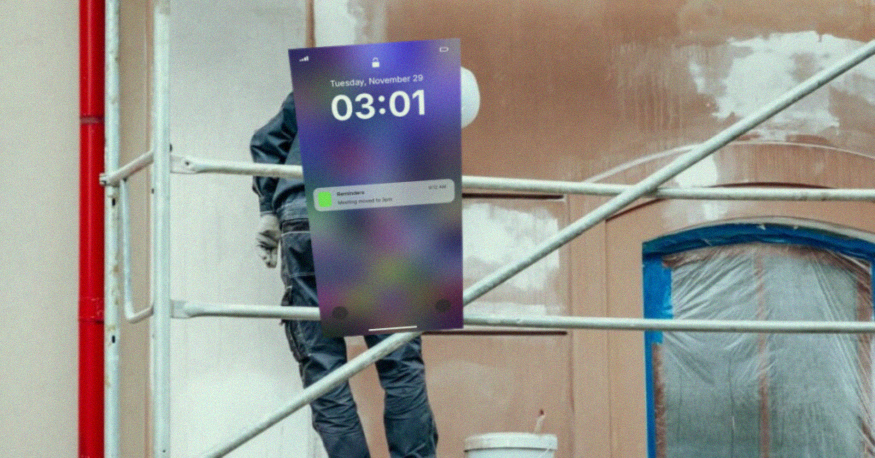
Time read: {"hour": 3, "minute": 1}
